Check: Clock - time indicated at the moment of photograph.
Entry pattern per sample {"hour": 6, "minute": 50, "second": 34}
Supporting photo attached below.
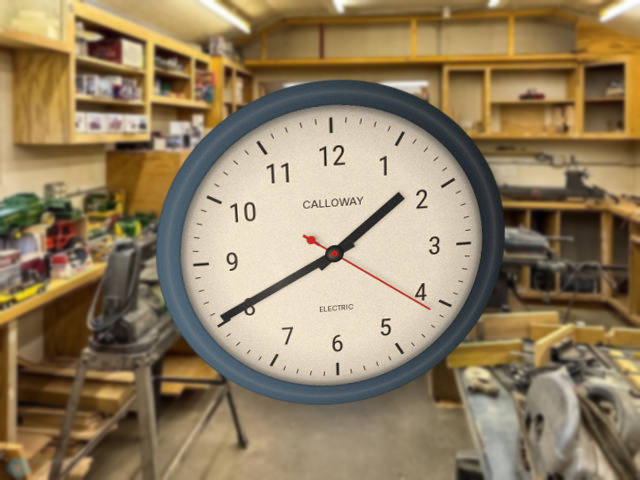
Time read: {"hour": 1, "minute": 40, "second": 21}
